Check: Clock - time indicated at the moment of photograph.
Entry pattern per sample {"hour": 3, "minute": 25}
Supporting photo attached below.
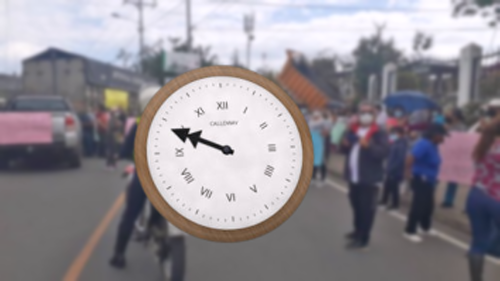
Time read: {"hour": 9, "minute": 49}
